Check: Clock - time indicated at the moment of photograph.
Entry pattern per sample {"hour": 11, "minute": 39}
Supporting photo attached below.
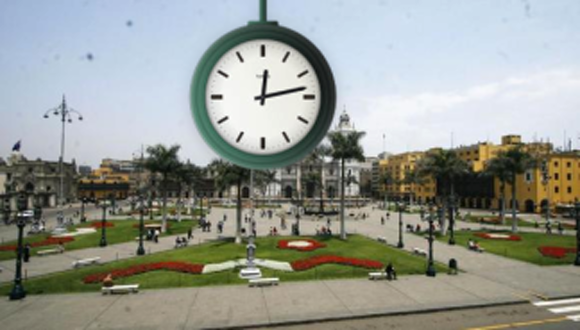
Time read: {"hour": 12, "minute": 13}
